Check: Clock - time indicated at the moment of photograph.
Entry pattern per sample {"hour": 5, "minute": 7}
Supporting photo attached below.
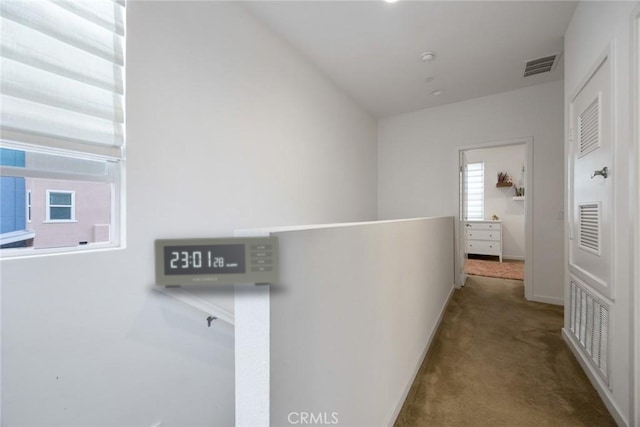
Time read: {"hour": 23, "minute": 1}
